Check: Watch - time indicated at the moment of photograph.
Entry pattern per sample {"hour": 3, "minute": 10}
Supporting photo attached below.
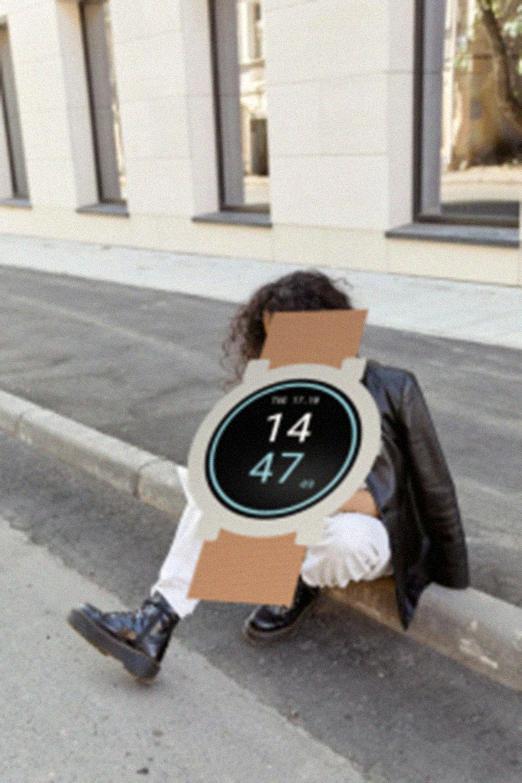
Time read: {"hour": 14, "minute": 47}
